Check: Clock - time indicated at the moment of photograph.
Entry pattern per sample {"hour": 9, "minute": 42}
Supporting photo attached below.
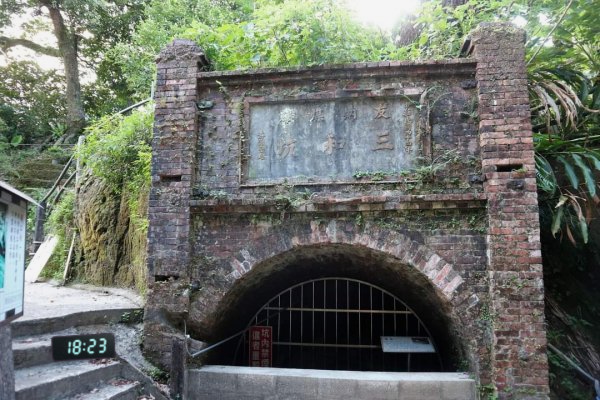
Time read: {"hour": 18, "minute": 23}
